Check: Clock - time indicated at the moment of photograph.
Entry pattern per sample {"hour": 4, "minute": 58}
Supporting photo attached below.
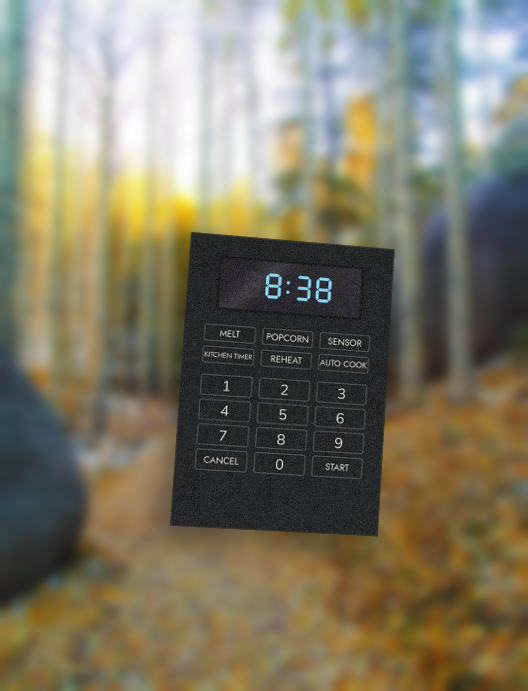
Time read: {"hour": 8, "minute": 38}
